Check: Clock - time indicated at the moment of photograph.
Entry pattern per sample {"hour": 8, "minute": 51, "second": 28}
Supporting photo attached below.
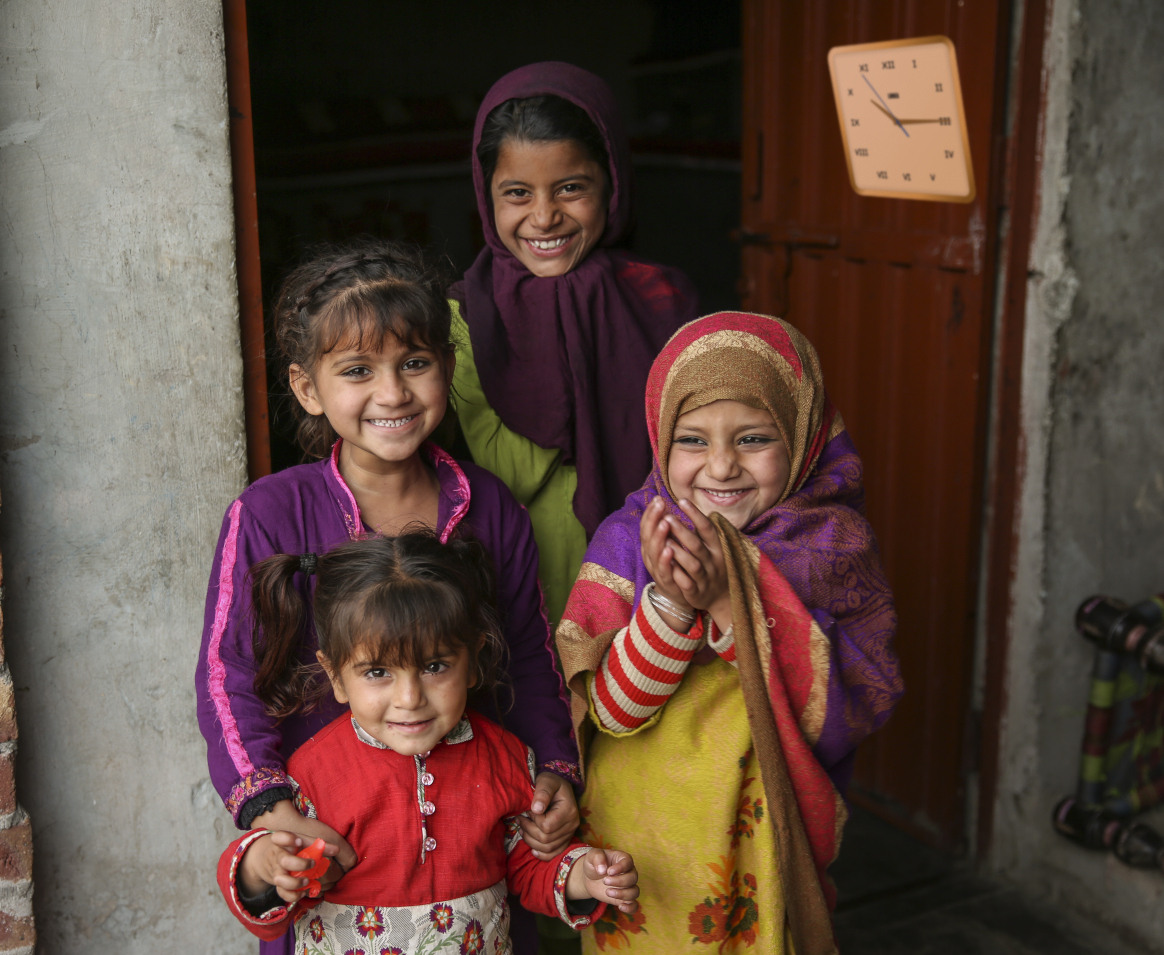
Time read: {"hour": 10, "minute": 14, "second": 54}
